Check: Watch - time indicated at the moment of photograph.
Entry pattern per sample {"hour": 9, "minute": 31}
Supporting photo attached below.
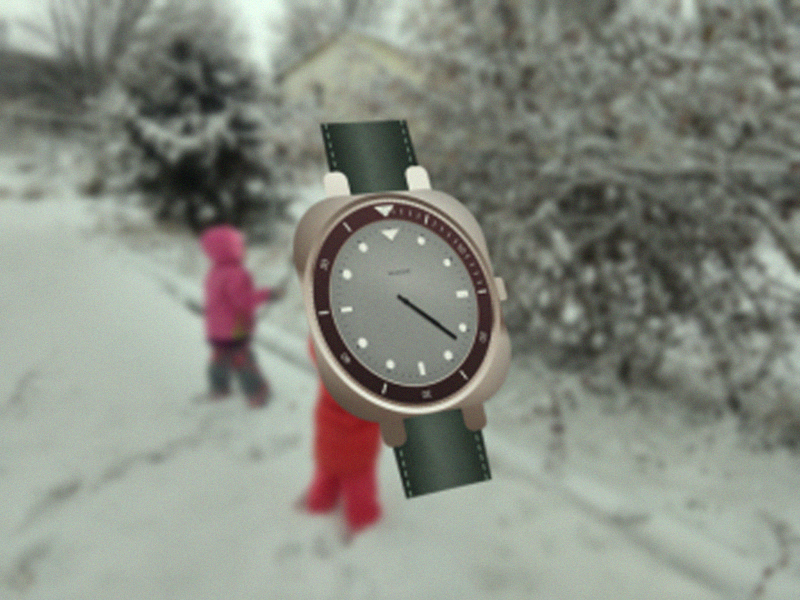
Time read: {"hour": 4, "minute": 22}
